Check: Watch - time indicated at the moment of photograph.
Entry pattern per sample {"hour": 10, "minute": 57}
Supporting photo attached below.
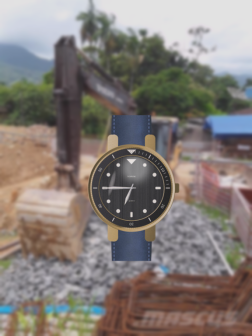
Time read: {"hour": 6, "minute": 45}
